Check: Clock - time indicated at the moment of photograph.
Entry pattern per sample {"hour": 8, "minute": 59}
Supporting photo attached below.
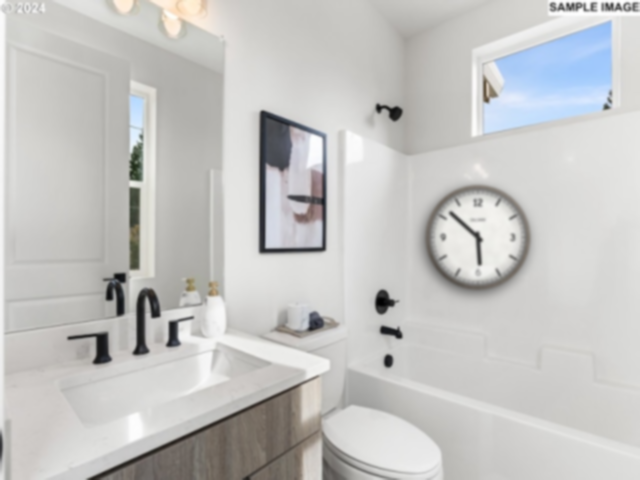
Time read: {"hour": 5, "minute": 52}
